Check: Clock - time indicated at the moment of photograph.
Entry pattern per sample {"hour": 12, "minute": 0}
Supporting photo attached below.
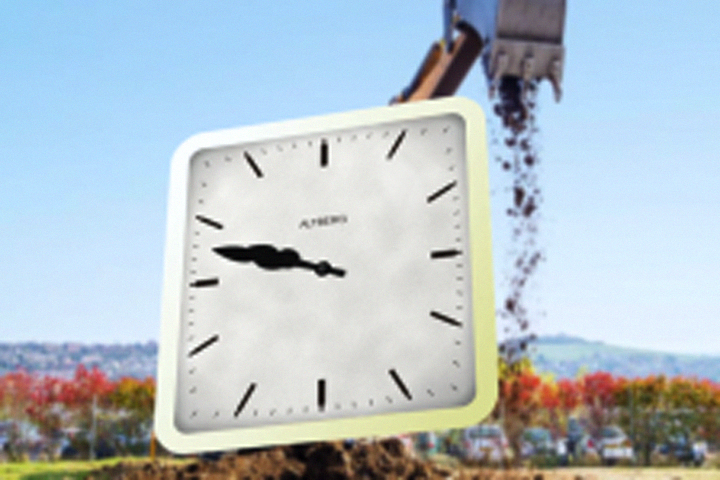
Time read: {"hour": 9, "minute": 48}
